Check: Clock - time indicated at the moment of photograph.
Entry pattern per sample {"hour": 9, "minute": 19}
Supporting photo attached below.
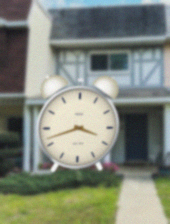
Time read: {"hour": 3, "minute": 42}
